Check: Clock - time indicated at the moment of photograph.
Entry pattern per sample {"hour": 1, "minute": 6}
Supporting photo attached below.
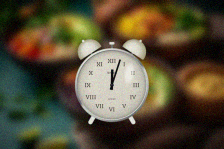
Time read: {"hour": 12, "minute": 3}
